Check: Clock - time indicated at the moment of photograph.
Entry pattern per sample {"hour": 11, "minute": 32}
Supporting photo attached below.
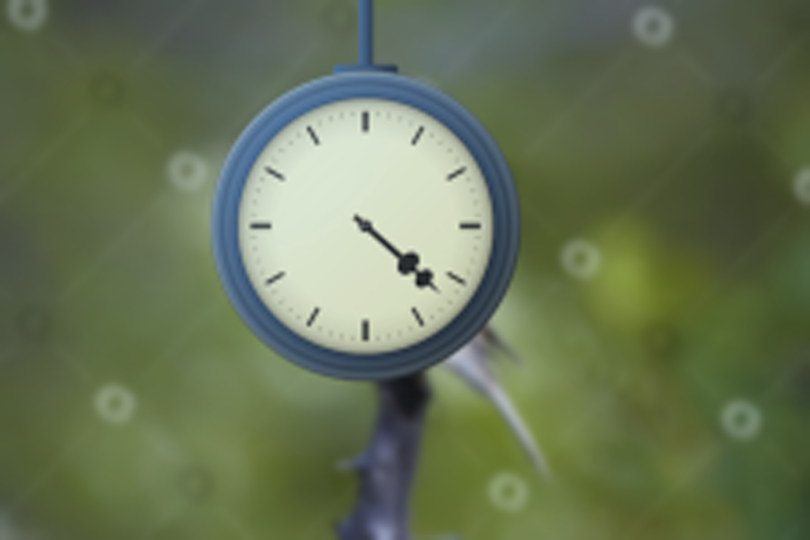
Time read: {"hour": 4, "minute": 22}
